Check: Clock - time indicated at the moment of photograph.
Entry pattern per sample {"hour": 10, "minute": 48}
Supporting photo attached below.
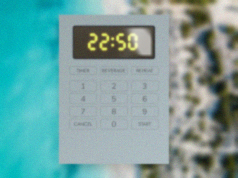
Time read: {"hour": 22, "minute": 50}
